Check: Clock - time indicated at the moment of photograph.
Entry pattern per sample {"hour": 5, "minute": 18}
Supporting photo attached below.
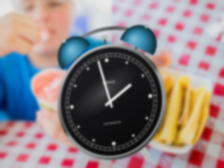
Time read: {"hour": 1, "minute": 58}
